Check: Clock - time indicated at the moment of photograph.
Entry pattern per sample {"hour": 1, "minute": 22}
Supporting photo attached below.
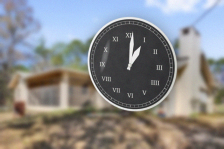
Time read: {"hour": 1, "minute": 1}
